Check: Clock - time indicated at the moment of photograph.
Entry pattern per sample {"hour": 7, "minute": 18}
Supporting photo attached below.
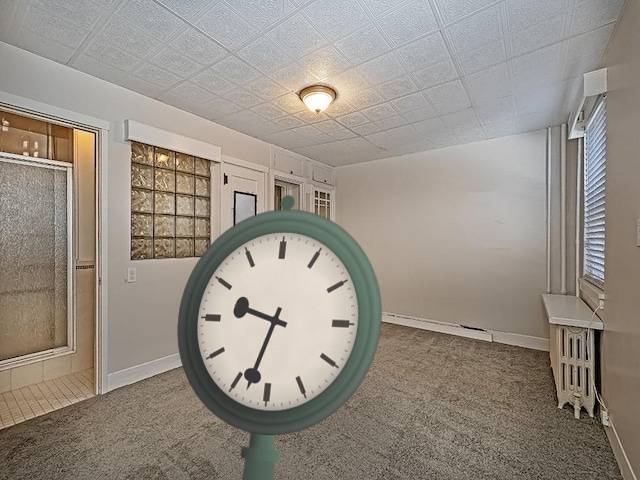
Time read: {"hour": 9, "minute": 33}
